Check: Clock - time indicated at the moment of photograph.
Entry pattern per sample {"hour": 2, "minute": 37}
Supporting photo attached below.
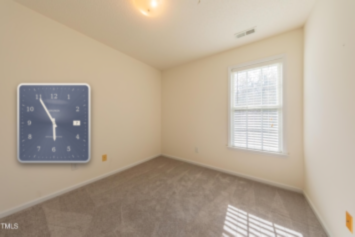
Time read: {"hour": 5, "minute": 55}
